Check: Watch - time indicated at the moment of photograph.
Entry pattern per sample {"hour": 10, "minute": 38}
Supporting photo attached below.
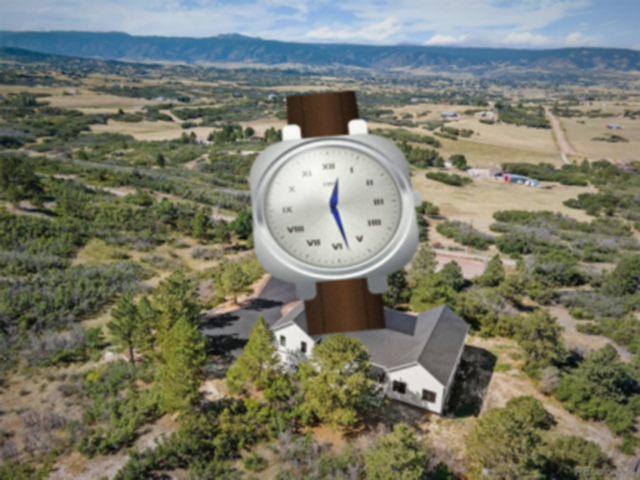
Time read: {"hour": 12, "minute": 28}
